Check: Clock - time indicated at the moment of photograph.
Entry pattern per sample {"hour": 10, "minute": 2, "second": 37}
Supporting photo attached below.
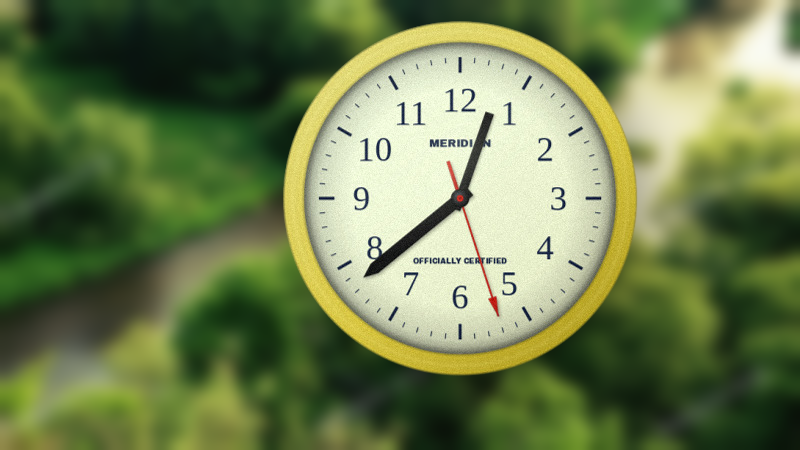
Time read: {"hour": 12, "minute": 38, "second": 27}
